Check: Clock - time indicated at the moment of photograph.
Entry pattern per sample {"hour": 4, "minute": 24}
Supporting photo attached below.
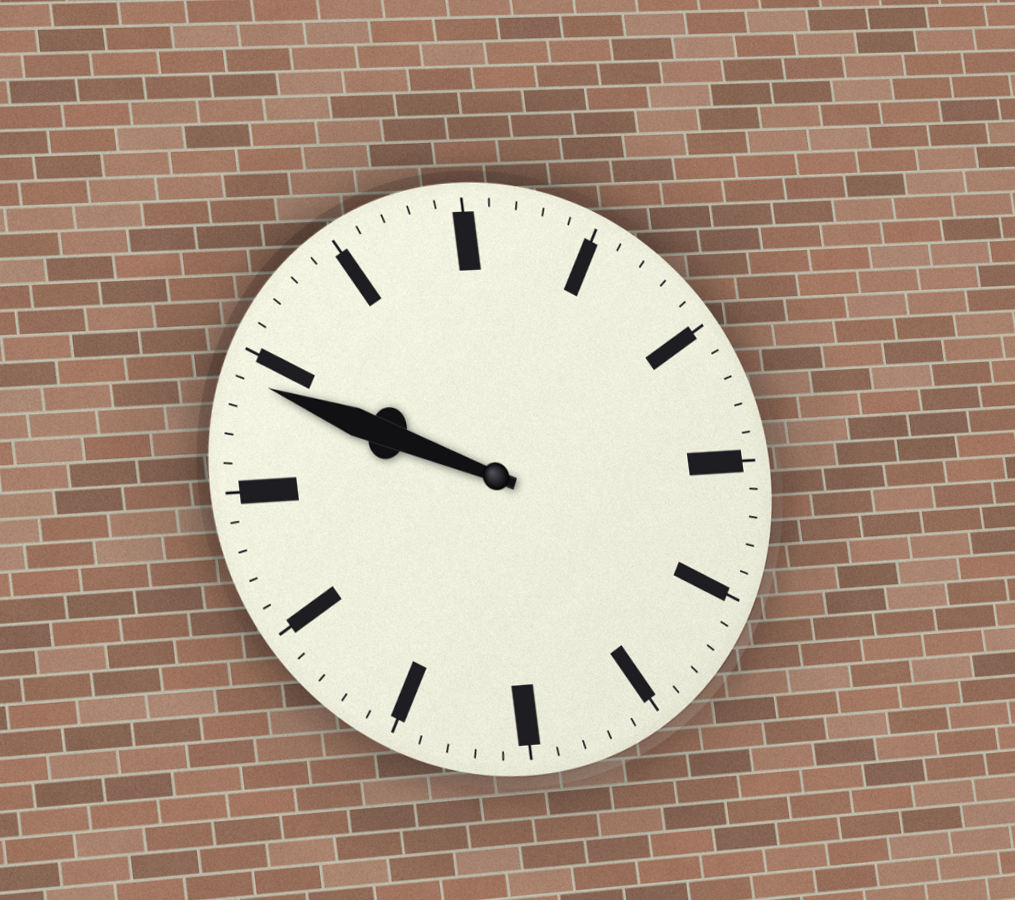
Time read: {"hour": 9, "minute": 49}
